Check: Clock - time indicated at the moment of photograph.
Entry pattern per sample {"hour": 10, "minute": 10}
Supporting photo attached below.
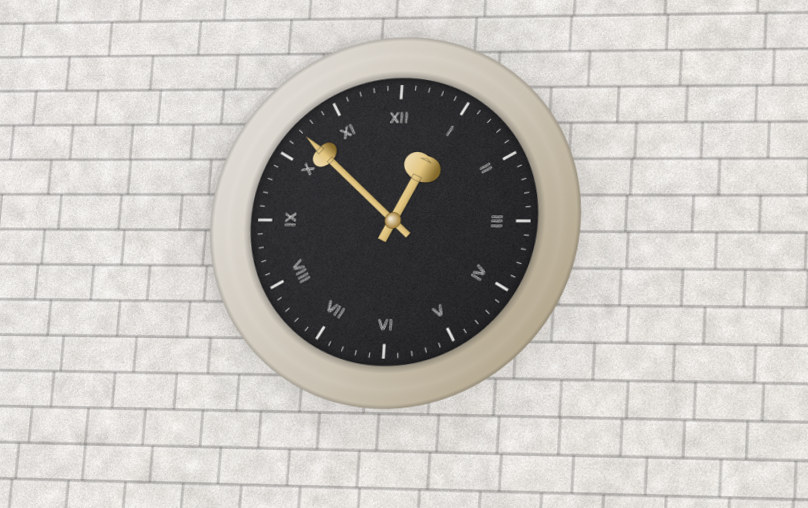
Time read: {"hour": 12, "minute": 52}
